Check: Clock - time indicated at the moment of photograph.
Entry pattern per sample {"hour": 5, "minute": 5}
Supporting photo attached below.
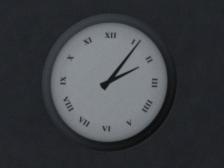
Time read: {"hour": 2, "minute": 6}
